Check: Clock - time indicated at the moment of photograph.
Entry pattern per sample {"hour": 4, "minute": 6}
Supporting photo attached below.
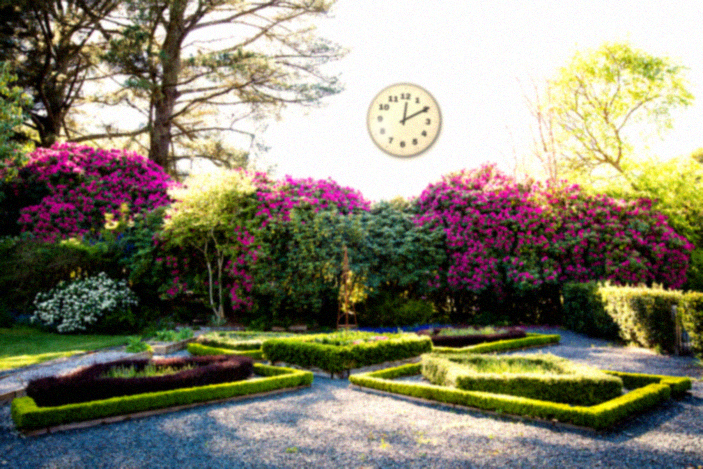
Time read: {"hour": 12, "minute": 10}
